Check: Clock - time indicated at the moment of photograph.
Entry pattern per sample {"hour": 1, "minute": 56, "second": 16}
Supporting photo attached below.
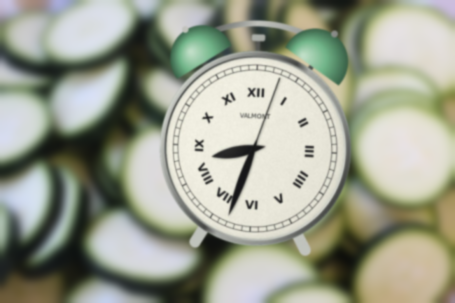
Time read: {"hour": 8, "minute": 33, "second": 3}
